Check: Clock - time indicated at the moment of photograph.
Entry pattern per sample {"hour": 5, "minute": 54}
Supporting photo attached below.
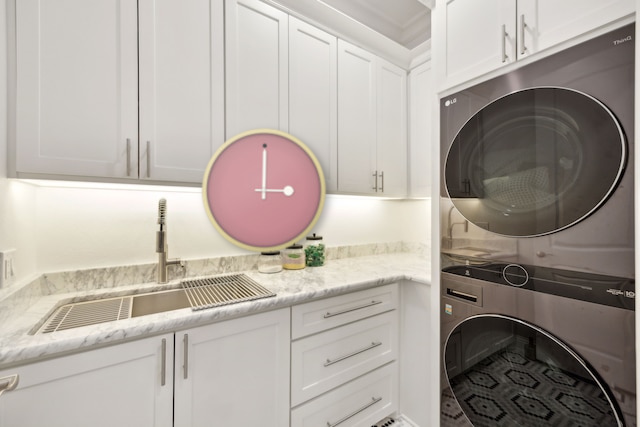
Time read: {"hour": 3, "minute": 0}
